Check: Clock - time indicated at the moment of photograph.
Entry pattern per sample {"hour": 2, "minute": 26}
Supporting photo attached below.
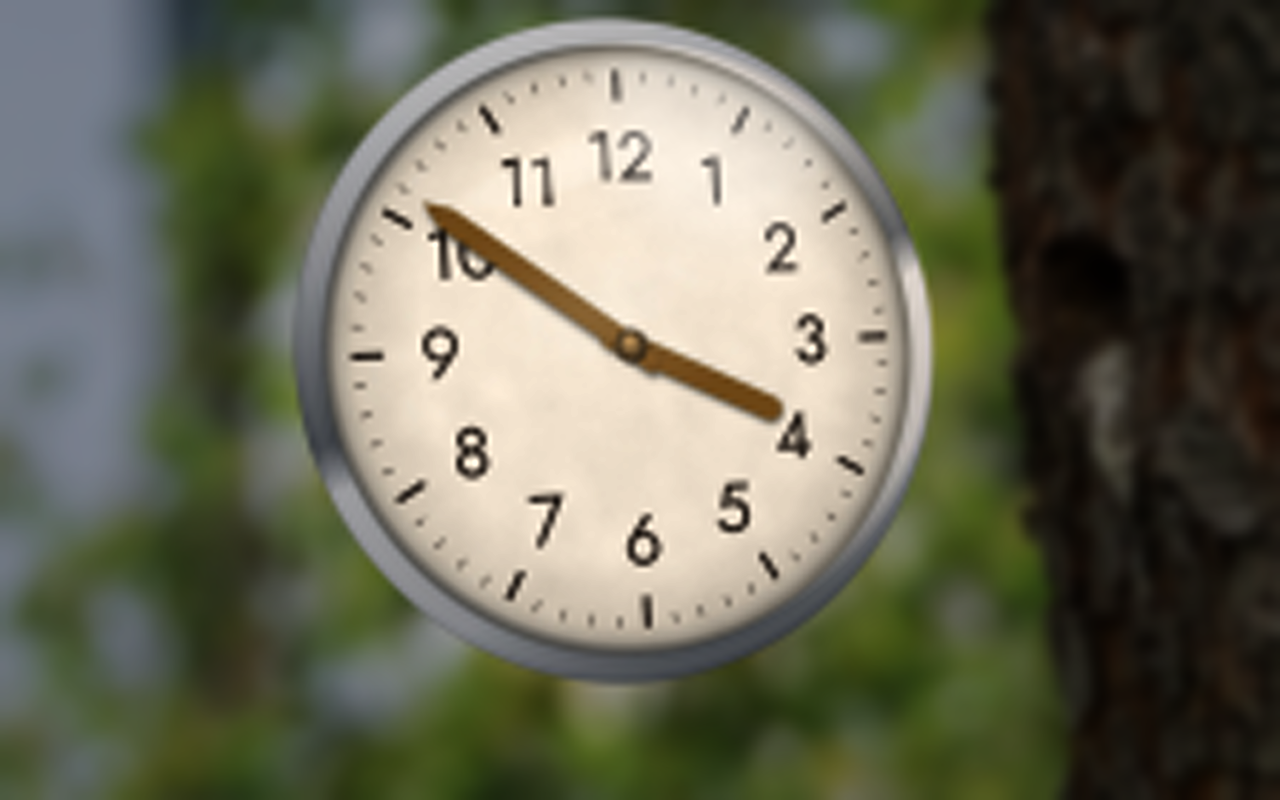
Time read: {"hour": 3, "minute": 51}
